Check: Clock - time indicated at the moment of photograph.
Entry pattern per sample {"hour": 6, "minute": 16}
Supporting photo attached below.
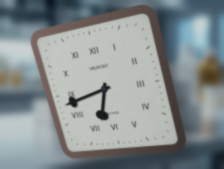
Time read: {"hour": 6, "minute": 43}
